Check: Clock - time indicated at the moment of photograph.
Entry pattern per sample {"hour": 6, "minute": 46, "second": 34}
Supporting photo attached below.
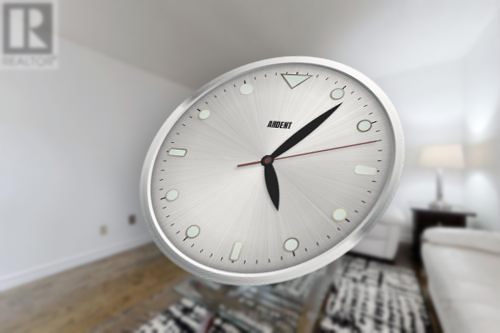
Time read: {"hour": 5, "minute": 6, "second": 12}
